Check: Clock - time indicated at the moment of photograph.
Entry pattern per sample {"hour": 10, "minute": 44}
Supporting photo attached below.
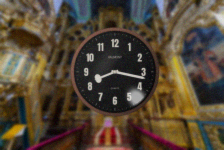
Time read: {"hour": 8, "minute": 17}
